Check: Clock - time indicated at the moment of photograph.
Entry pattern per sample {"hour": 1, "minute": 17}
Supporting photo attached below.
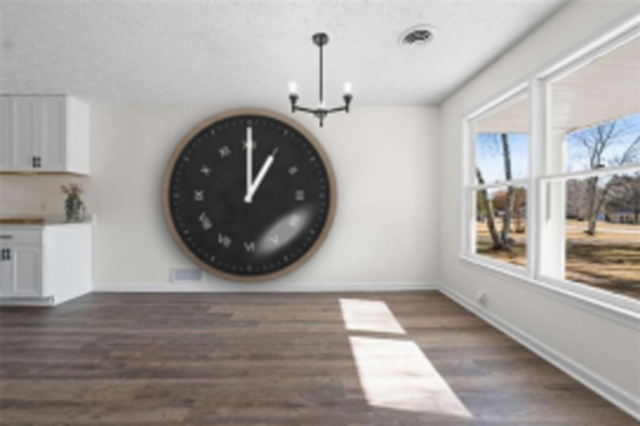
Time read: {"hour": 1, "minute": 0}
